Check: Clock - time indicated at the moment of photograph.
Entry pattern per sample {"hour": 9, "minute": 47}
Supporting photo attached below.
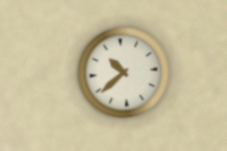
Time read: {"hour": 10, "minute": 39}
